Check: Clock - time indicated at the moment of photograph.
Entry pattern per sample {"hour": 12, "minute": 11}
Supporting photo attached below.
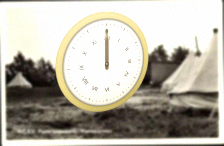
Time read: {"hour": 12, "minute": 0}
